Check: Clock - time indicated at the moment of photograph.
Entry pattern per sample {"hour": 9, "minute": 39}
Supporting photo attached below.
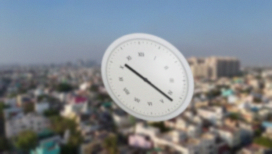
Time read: {"hour": 10, "minute": 22}
